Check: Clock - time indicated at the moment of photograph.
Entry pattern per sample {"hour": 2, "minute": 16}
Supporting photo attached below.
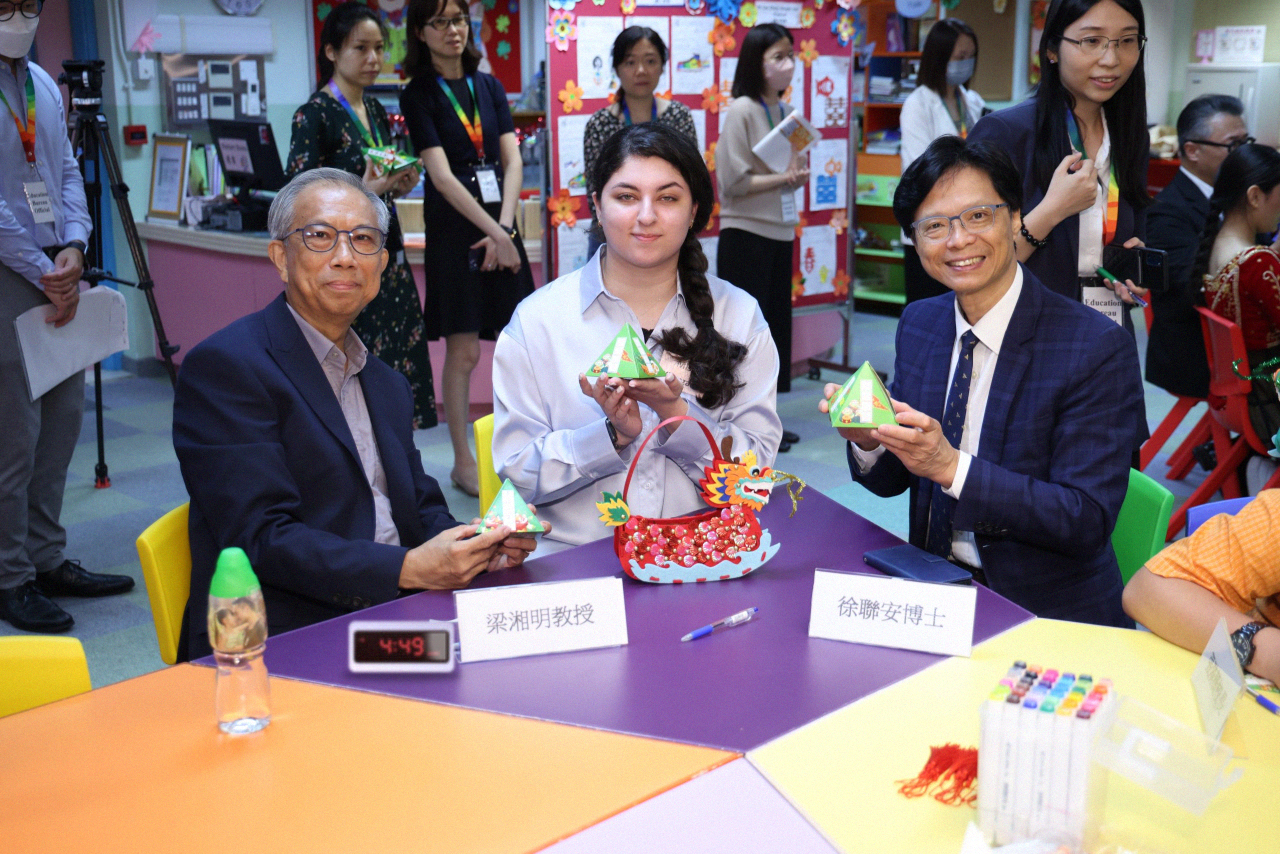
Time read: {"hour": 4, "minute": 49}
